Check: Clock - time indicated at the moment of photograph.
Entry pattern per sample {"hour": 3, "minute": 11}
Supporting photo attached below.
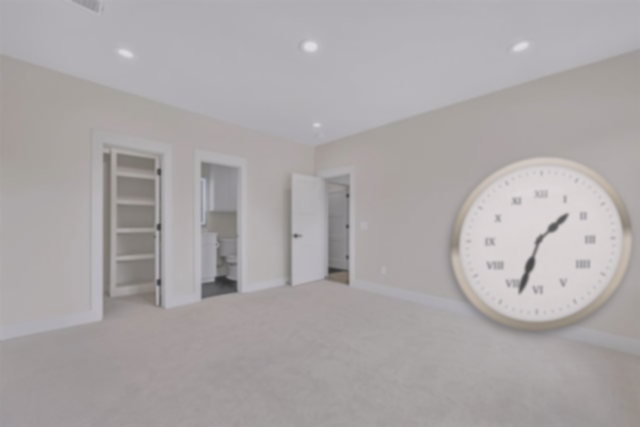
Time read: {"hour": 1, "minute": 33}
